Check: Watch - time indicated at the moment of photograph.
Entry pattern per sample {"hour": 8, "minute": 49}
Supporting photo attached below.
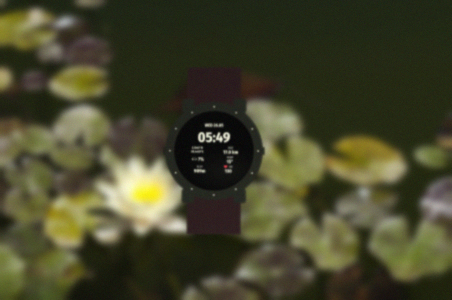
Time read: {"hour": 5, "minute": 49}
